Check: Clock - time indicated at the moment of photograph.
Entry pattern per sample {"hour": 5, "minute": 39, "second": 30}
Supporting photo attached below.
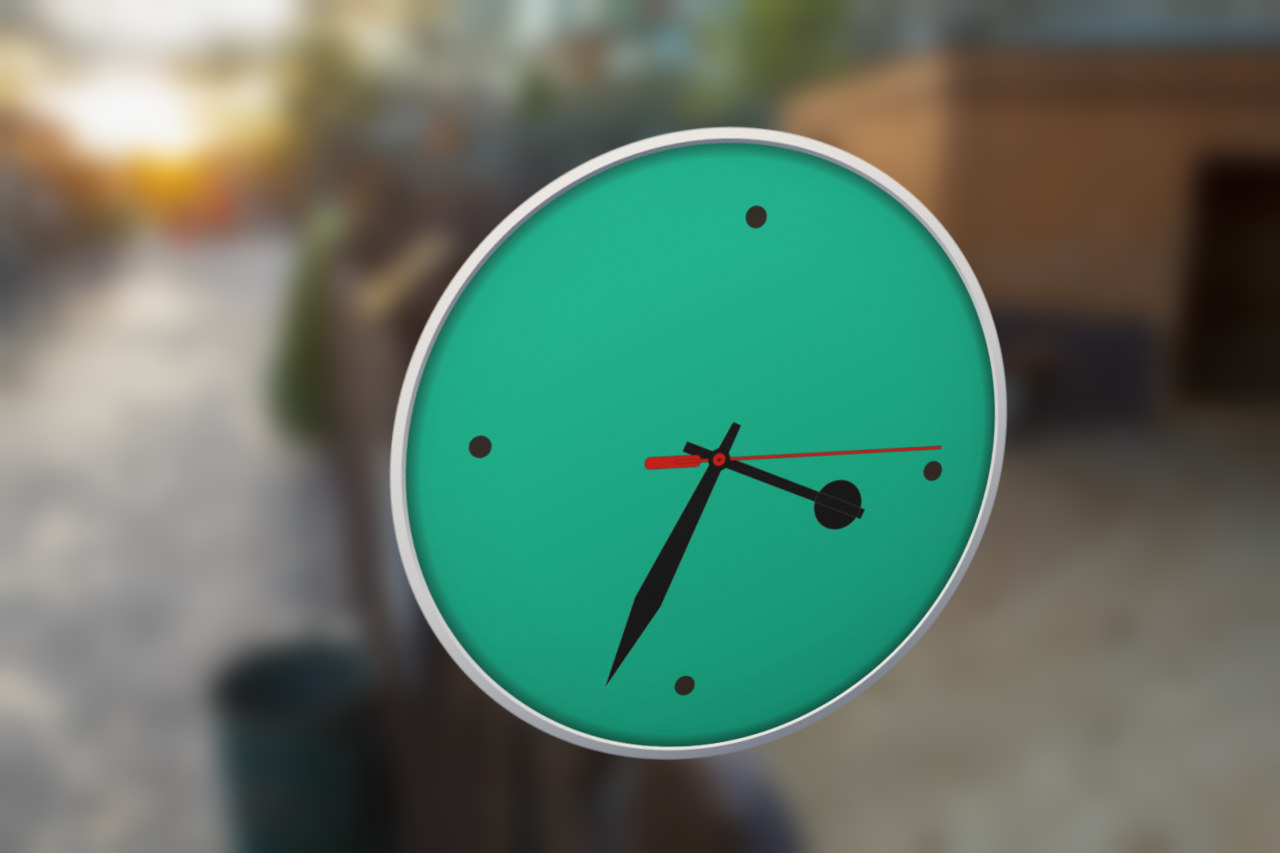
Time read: {"hour": 3, "minute": 33, "second": 14}
